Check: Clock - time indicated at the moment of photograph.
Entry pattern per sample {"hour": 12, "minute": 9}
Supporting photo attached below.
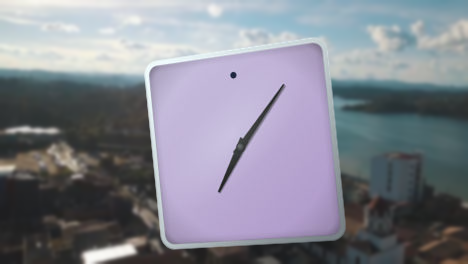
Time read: {"hour": 7, "minute": 7}
